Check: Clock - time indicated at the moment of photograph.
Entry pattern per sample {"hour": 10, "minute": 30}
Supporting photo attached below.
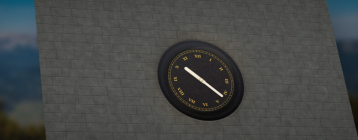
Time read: {"hour": 10, "minute": 22}
